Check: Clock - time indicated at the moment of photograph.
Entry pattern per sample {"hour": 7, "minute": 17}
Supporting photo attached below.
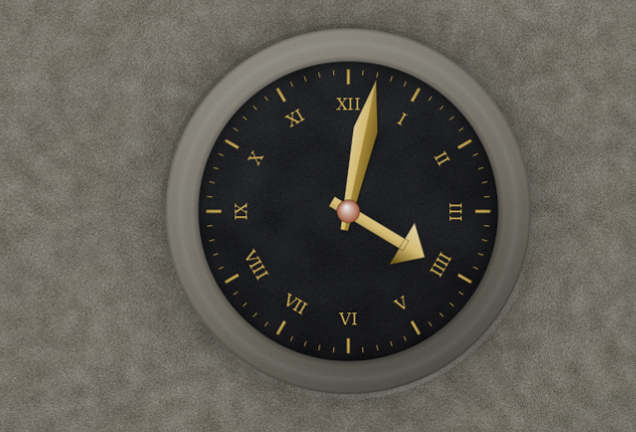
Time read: {"hour": 4, "minute": 2}
